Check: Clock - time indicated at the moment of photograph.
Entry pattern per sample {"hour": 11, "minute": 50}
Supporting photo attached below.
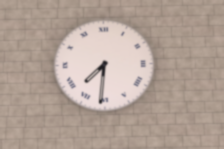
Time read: {"hour": 7, "minute": 31}
